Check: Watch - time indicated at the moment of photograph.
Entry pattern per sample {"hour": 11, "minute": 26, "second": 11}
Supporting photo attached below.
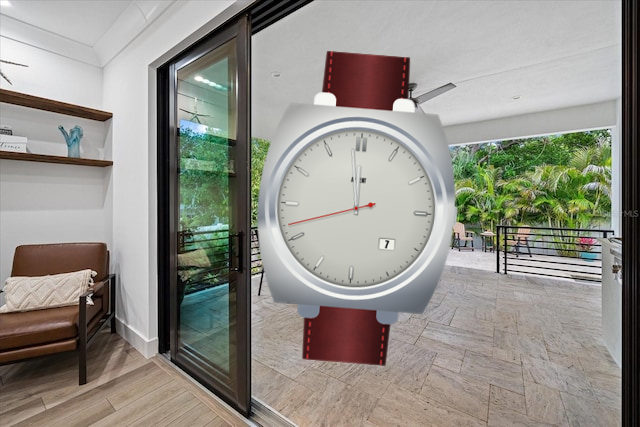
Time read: {"hour": 11, "minute": 58, "second": 42}
